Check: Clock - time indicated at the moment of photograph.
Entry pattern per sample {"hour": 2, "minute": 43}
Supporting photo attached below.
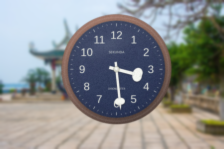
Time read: {"hour": 3, "minute": 29}
